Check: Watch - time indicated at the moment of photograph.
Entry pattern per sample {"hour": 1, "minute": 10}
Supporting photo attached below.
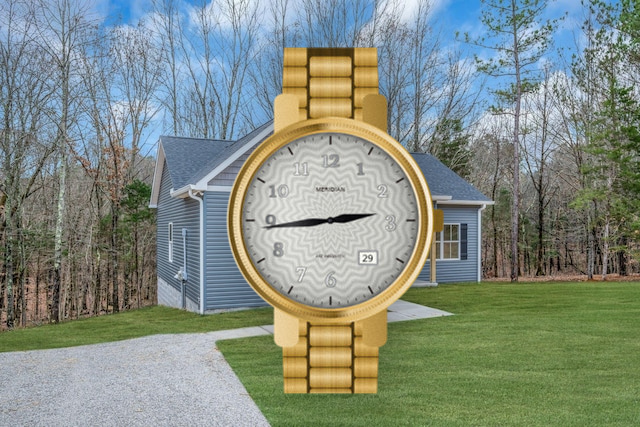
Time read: {"hour": 2, "minute": 44}
